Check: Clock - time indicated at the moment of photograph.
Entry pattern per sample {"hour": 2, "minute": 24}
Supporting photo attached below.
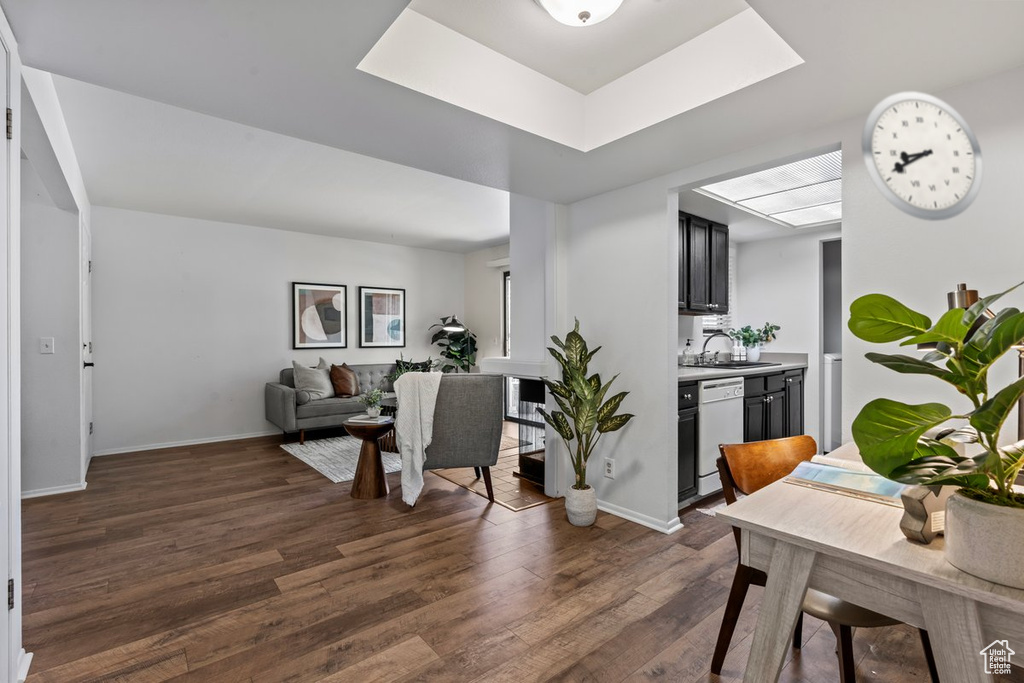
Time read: {"hour": 8, "minute": 41}
